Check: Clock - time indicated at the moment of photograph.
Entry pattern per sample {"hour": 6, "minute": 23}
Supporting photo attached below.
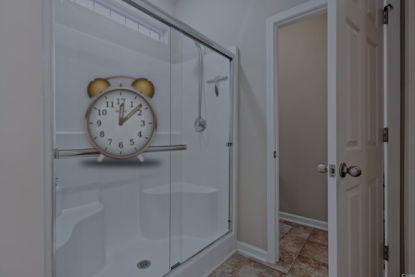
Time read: {"hour": 12, "minute": 8}
